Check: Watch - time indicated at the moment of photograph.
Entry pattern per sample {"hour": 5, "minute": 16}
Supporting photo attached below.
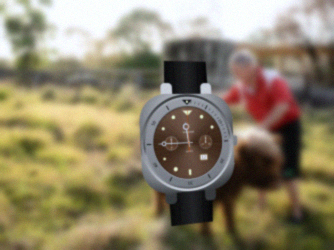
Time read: {"hour": 11, "minute": 45}
